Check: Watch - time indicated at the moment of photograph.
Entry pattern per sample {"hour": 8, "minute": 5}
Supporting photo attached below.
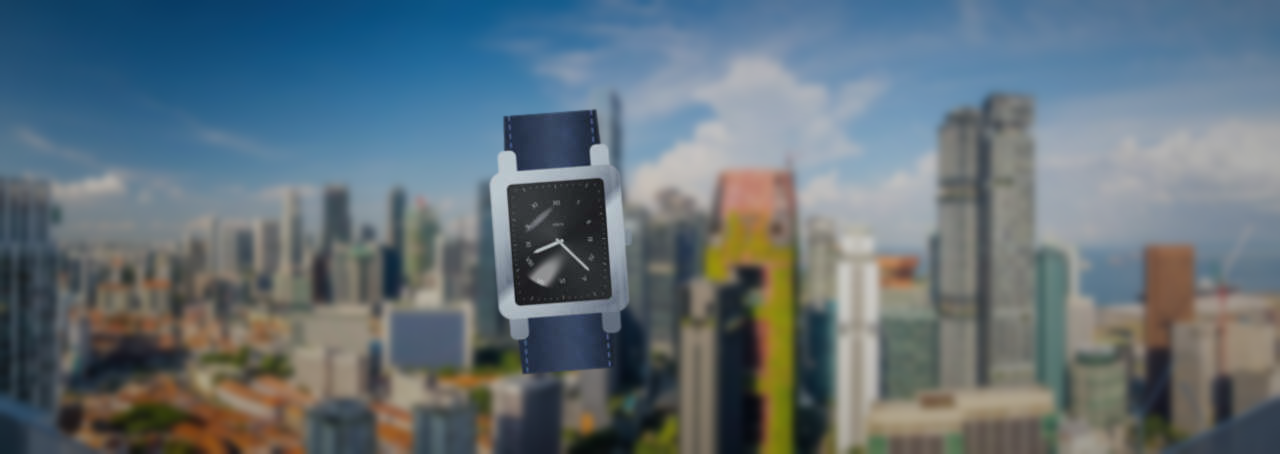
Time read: {"hour": 8, "minute": 23}
